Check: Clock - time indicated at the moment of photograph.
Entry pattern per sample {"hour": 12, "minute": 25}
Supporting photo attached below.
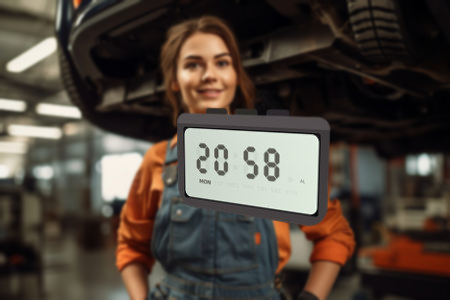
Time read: {"hour": 20, "minute": 58}
